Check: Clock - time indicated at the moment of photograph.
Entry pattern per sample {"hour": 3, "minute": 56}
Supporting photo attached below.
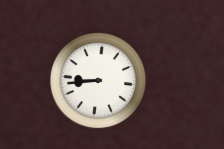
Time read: {"hour": 8, "minute": 43}
